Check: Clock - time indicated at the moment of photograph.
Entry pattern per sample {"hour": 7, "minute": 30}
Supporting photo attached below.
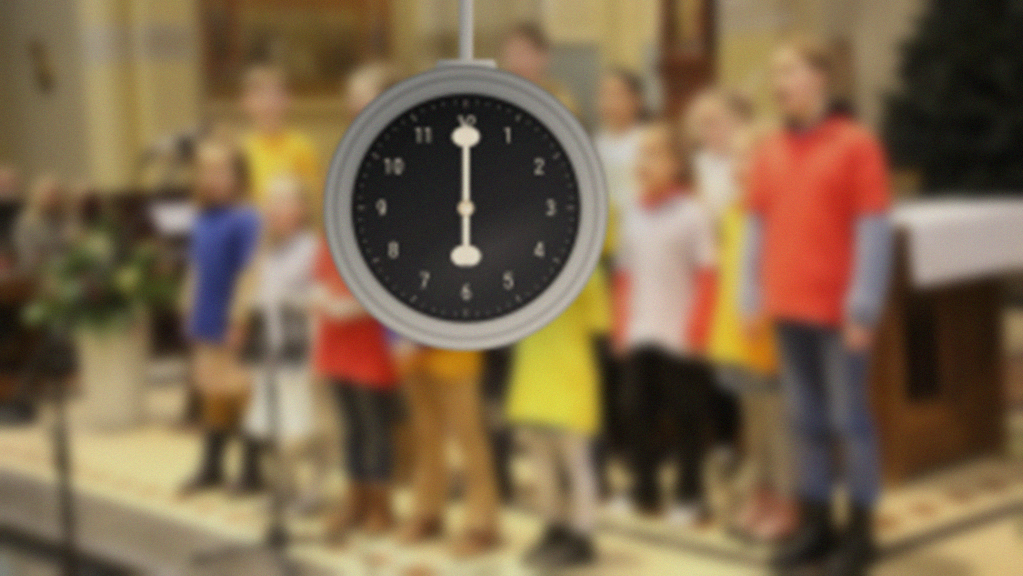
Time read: {"hour": 6, "minute": 0}
